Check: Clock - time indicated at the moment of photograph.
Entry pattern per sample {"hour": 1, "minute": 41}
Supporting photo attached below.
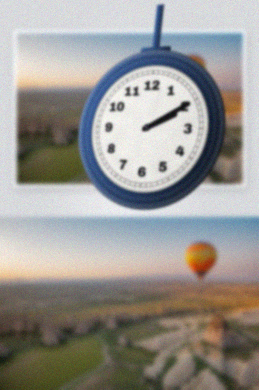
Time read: {"hour": 2, "minute": 10}
